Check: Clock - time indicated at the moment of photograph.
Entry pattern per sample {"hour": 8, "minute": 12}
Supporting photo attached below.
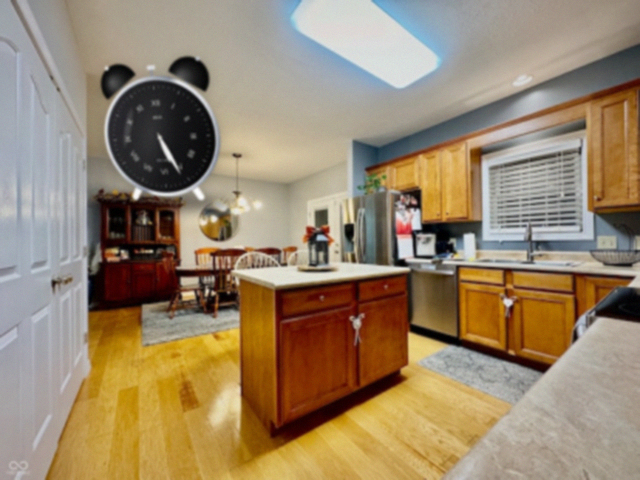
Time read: {"hour": 5, "minute": 26}
